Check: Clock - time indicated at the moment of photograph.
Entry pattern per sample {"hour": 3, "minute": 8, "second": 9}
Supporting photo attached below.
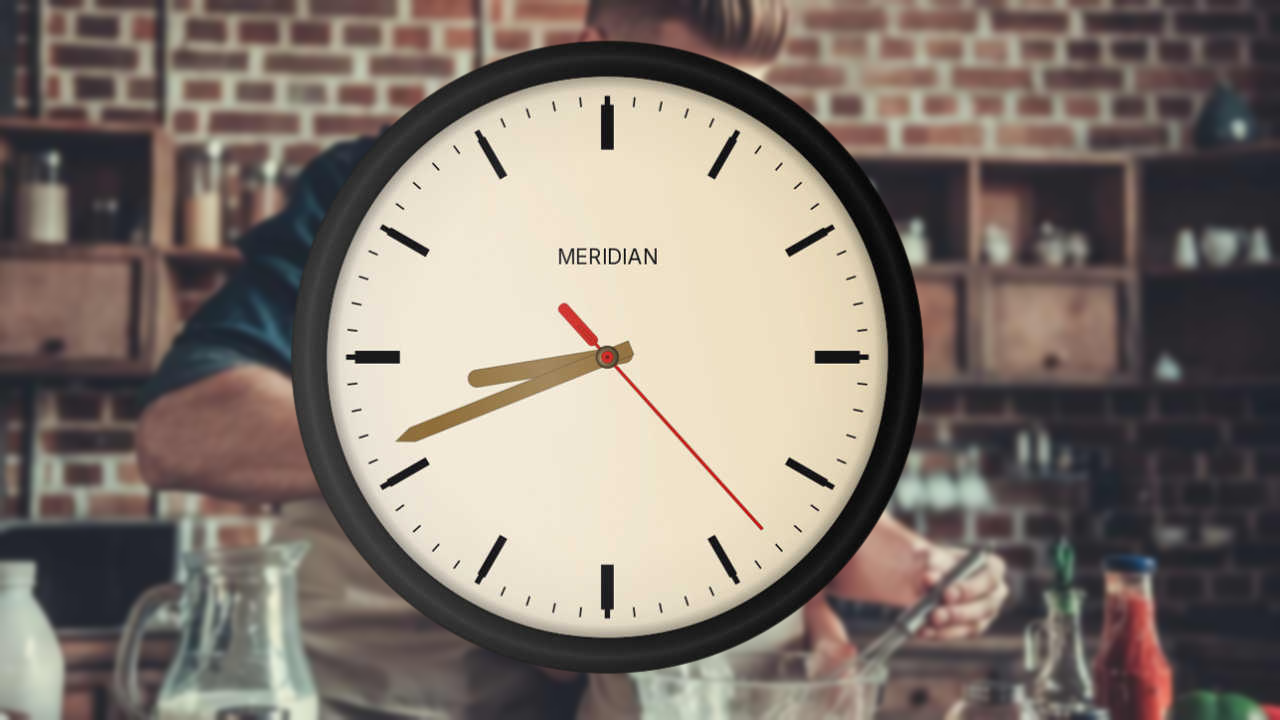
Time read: {"hour": 8, "minute": 41, "second": 23}
